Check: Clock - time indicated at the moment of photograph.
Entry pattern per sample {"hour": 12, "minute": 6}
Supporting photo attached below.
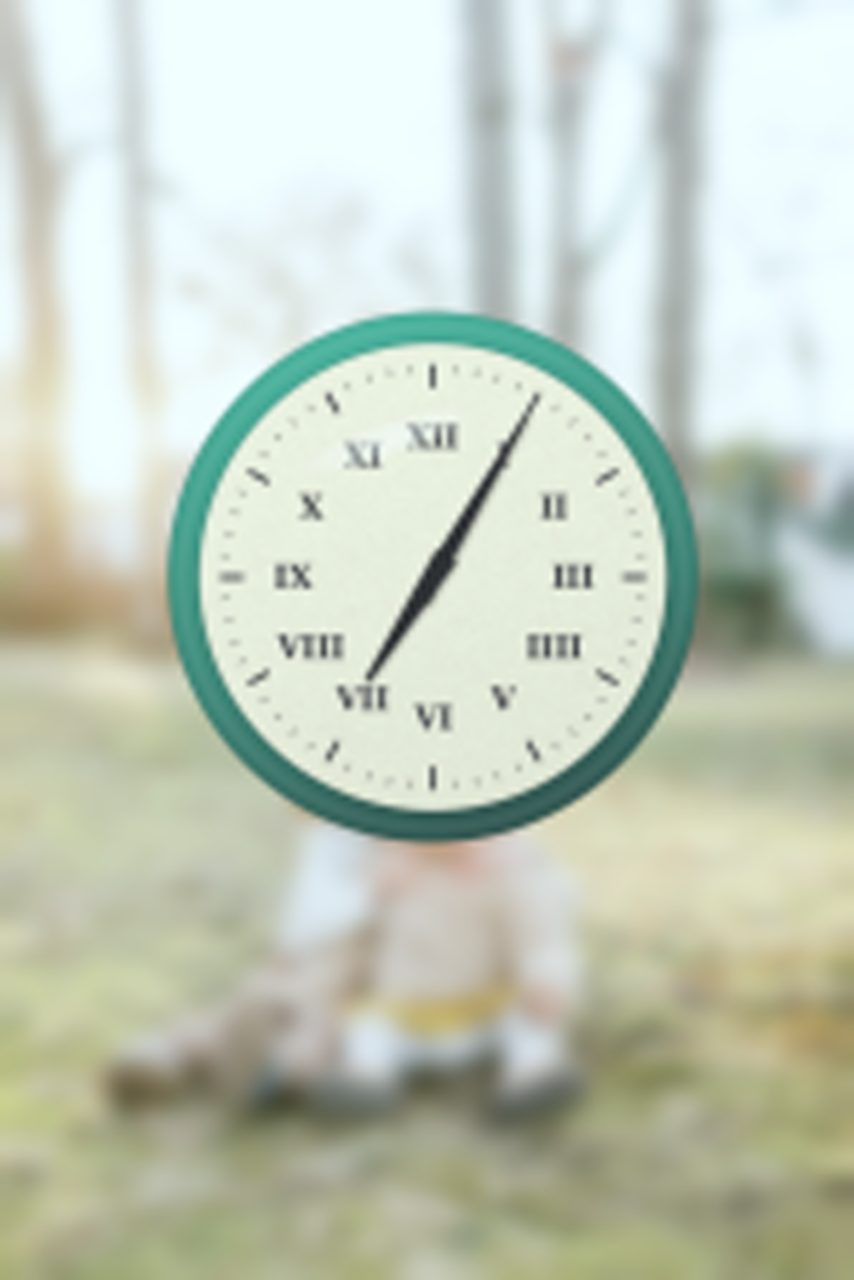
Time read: {"hour": 7, "minute": 5}
